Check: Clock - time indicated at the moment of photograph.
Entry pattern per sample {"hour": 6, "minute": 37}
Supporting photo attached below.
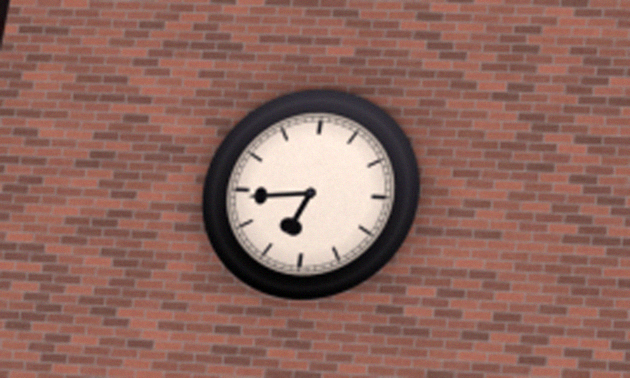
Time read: {"hour": 6, "minute": 44}
